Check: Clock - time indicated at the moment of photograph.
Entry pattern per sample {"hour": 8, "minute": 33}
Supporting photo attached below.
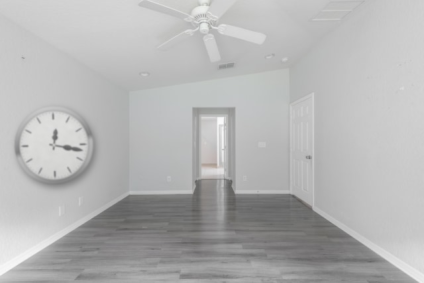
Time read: {"hour": 12, "minute": 17}
